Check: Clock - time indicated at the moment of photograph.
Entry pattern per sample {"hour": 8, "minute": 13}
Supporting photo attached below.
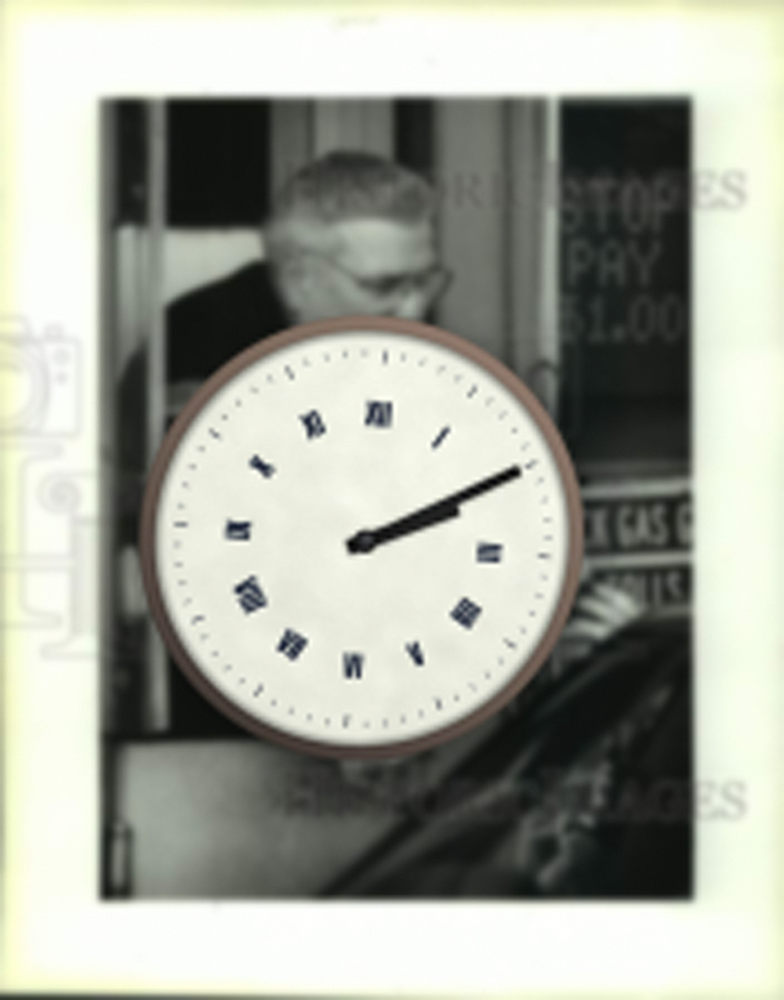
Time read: {"hour": 2, "minute": 10}
